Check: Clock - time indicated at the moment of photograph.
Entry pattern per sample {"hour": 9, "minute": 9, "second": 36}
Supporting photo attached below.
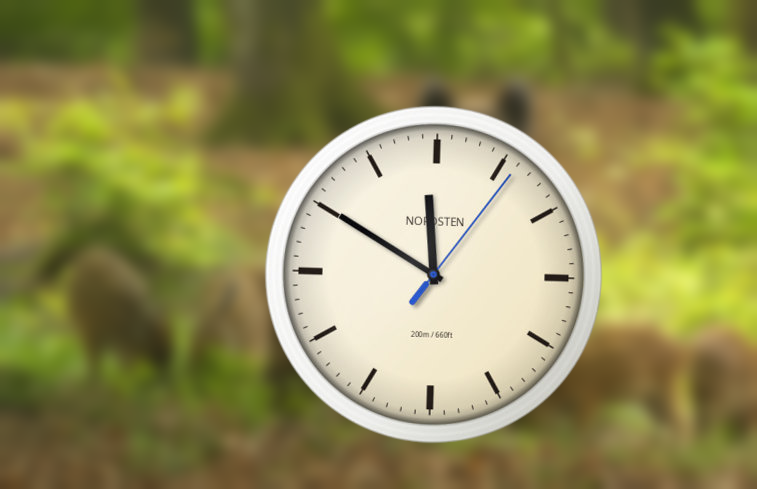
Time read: {"hour": 11, "minute": 50, "second": 6}
